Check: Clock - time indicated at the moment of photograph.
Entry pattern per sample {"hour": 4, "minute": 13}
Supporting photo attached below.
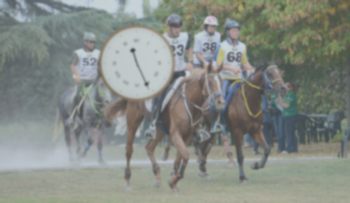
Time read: {"hour": 11, "minute": 26}
